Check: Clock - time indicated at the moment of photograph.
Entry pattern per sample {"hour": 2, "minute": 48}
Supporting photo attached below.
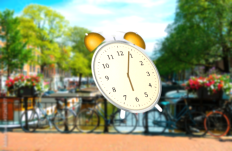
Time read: {"hour": 6, "minute": 4}
